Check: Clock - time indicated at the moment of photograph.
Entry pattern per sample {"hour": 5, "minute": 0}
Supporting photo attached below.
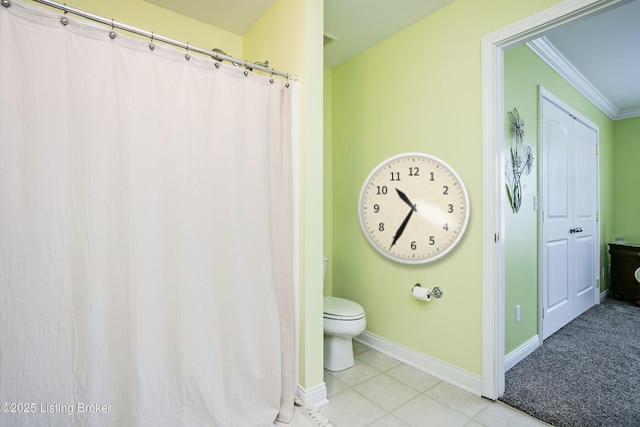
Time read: {"hour": 10, "minute": 35}
